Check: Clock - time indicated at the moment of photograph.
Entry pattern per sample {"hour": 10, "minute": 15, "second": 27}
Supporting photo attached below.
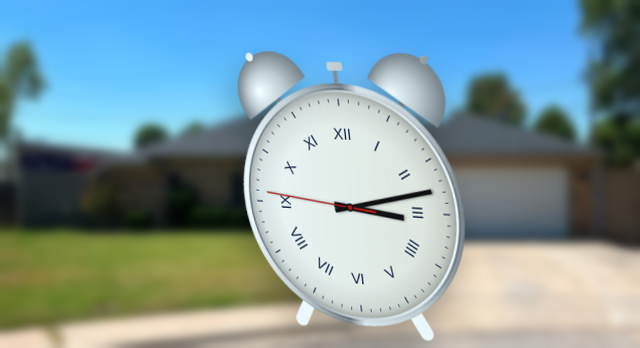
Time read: {"hour": 3, "minute": 12, "second": 46}
